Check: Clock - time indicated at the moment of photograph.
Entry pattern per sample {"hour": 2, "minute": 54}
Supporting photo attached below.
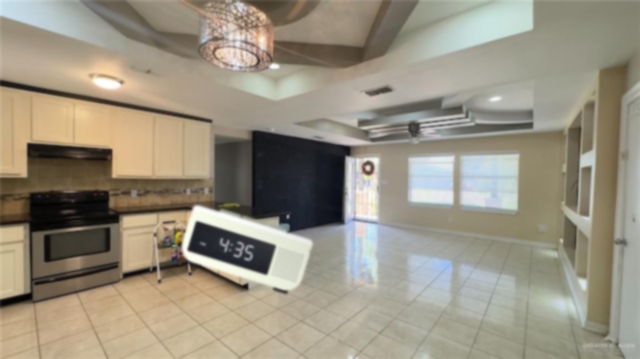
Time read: {"hour": 4, "minute": 35}
